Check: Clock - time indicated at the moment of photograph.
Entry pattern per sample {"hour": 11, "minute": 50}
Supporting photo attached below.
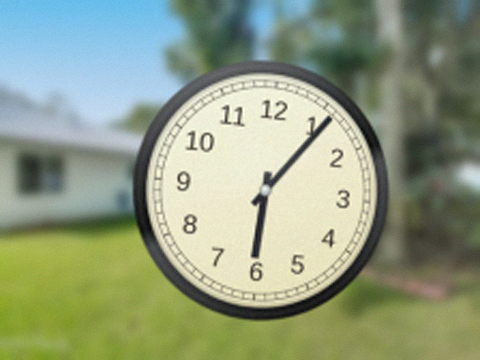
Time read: {"hour": 6, "minute": 6}
